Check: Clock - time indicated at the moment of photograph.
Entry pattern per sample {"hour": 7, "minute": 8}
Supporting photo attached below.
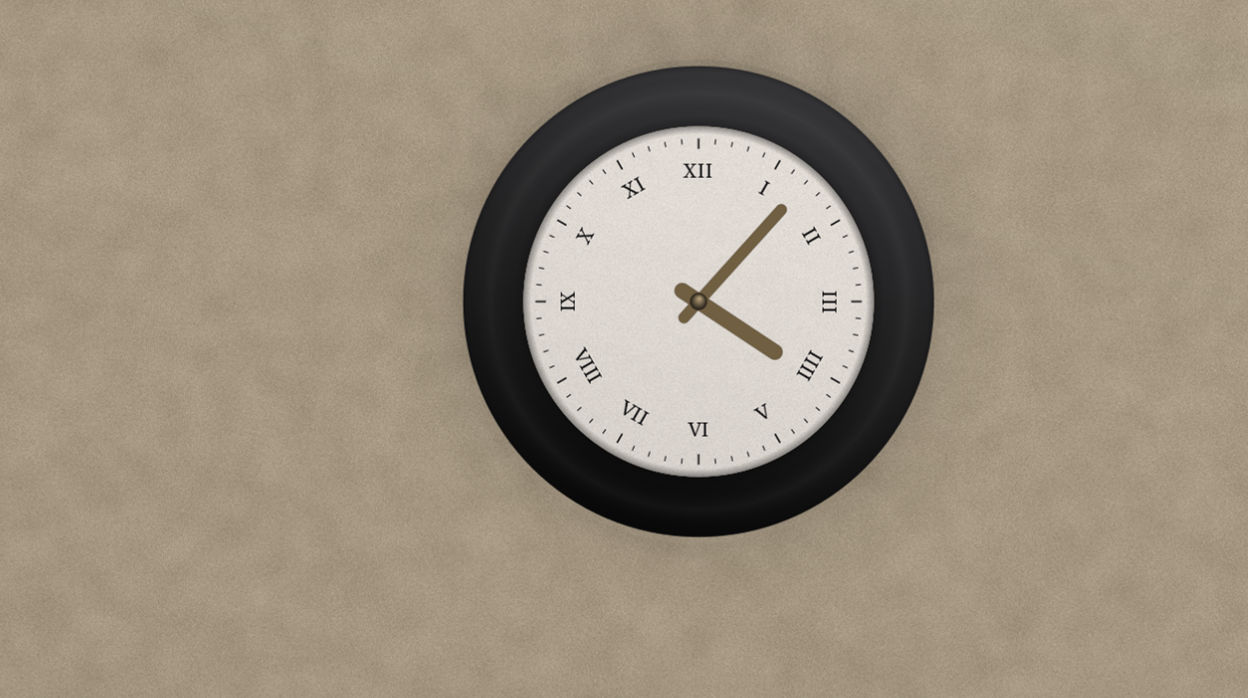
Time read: {"hour": 4, "minute": 7}
